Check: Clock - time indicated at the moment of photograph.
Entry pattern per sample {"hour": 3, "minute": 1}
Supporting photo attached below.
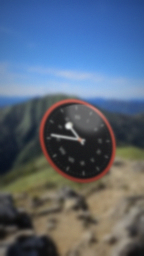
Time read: {"hour": 10, "minute": 46}
